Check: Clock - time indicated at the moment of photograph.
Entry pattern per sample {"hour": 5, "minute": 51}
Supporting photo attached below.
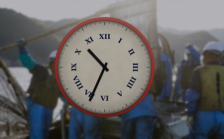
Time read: {"hour": 10, "minute": 34}
